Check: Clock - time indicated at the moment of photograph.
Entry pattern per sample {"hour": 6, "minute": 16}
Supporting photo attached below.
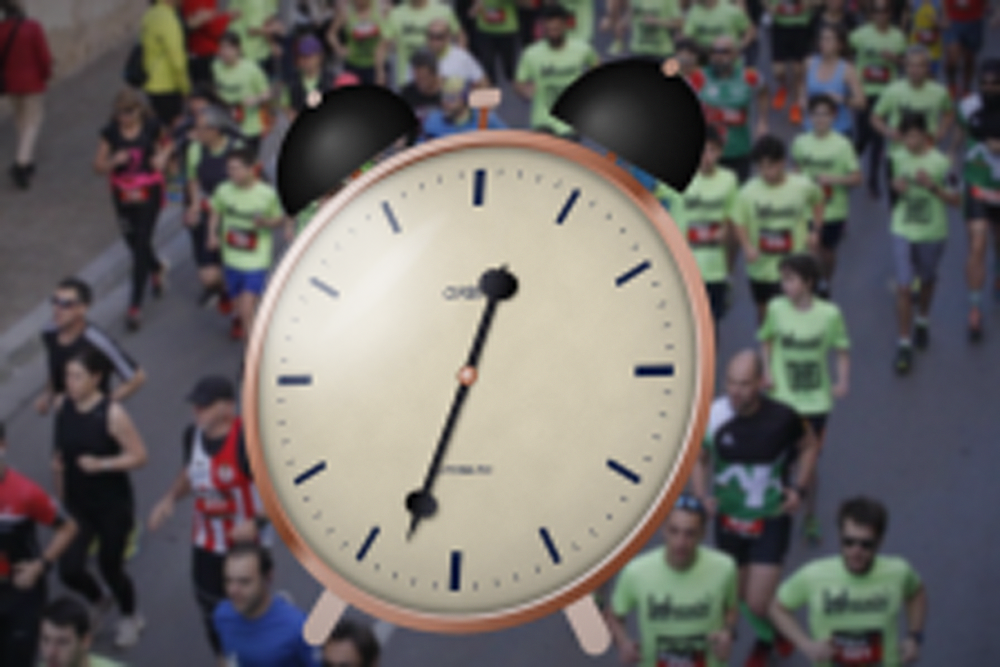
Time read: {"hour": 12, "minute": 33}
